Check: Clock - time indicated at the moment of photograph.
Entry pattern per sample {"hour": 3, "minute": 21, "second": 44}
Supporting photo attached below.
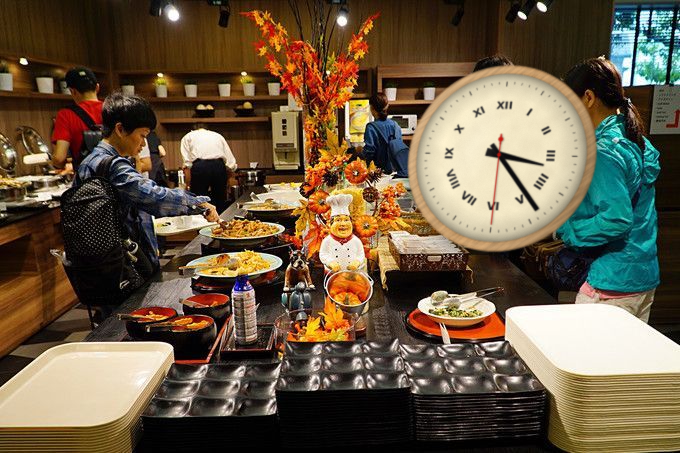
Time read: {"hour": 3, "minute": 23, "second": 30}
